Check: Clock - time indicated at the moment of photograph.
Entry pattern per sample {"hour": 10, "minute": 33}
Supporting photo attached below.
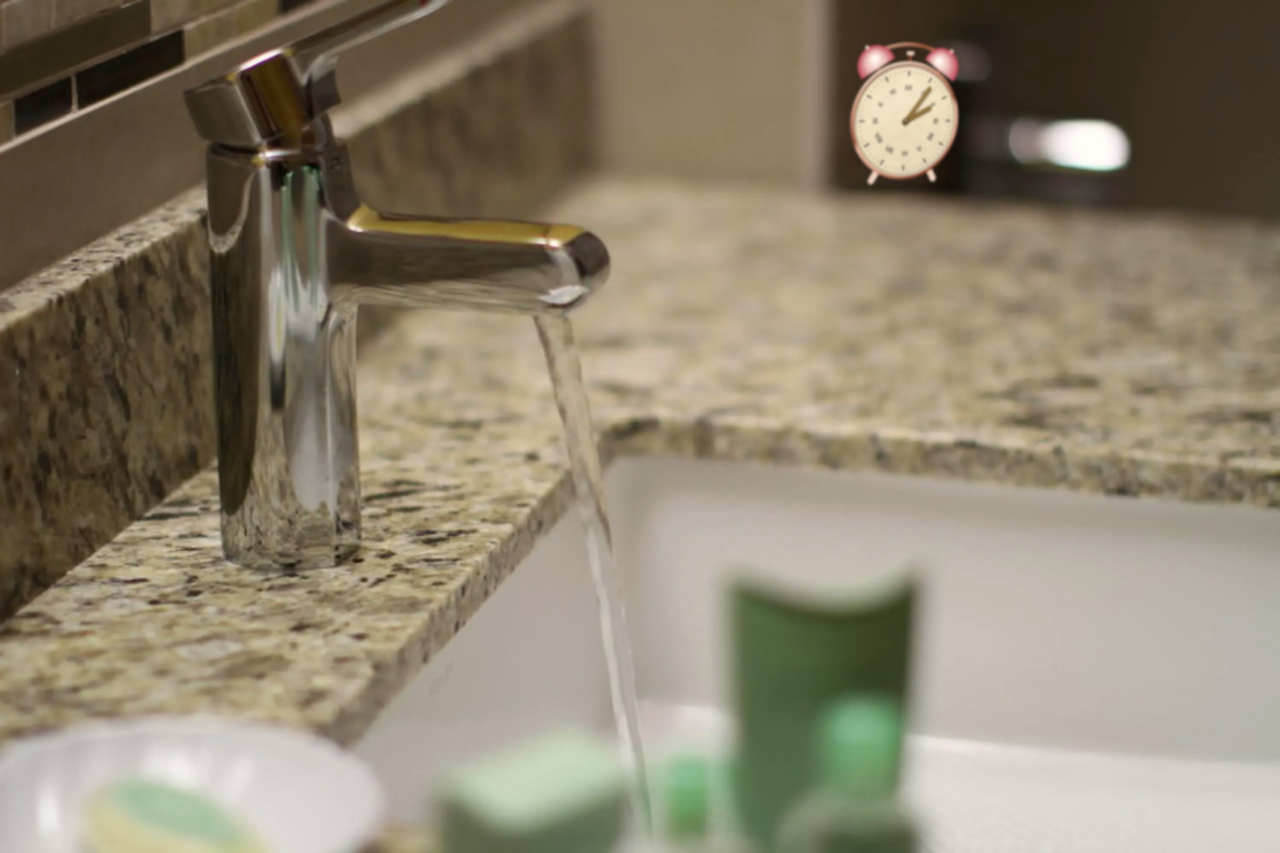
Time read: {"hour": 2, "minute": 6}
